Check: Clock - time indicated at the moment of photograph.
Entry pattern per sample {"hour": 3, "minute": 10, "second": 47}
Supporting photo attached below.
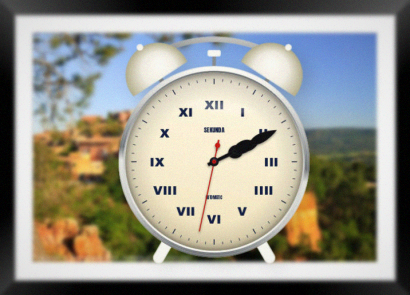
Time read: {"hour": 2, "minute": 10, "second": 32}
